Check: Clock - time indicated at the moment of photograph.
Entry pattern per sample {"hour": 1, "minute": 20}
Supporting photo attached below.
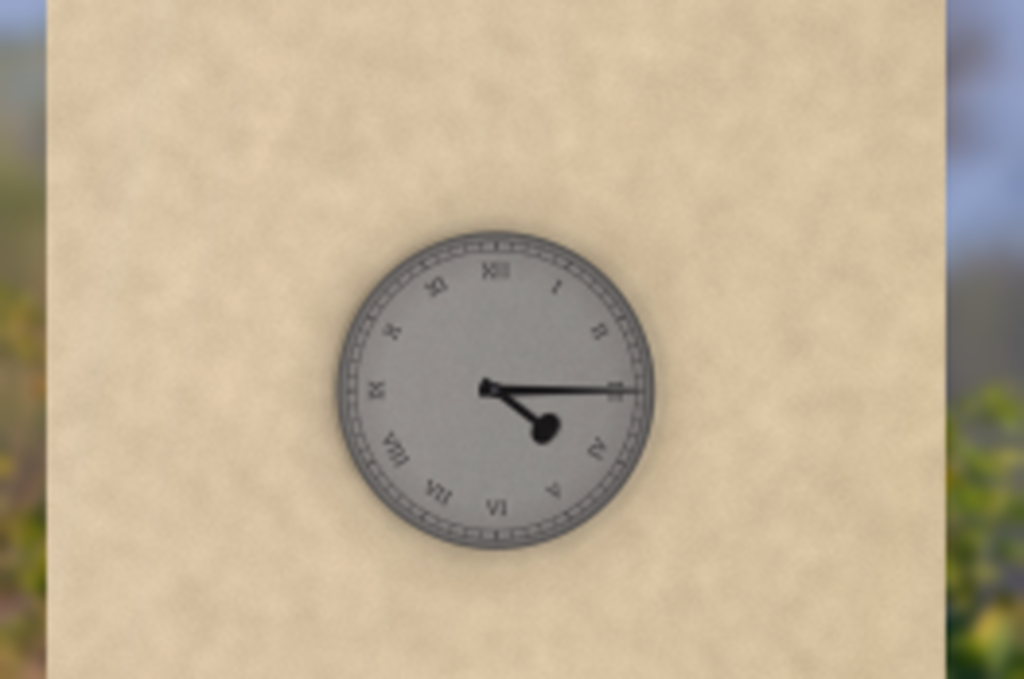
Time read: {"hour": 4, "minute": 15}
